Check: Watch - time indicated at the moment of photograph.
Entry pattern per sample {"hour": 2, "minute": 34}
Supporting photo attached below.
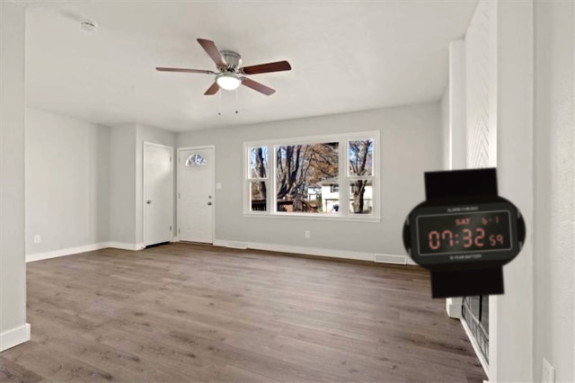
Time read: {"hour": 7, "minute": 32}
